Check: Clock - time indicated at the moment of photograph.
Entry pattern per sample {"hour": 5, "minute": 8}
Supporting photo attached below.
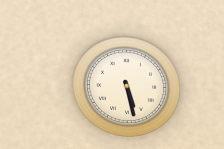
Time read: {"hour": 5, "minute": 28}
